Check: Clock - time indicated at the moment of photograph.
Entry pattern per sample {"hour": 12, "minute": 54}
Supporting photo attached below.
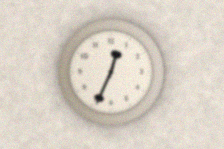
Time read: {"hour": 12, "minute": 34}
